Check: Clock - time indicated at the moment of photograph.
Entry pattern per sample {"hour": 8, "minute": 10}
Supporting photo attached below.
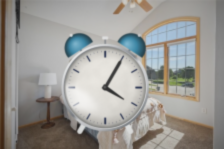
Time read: {"hour": 4, "minute": 5}
